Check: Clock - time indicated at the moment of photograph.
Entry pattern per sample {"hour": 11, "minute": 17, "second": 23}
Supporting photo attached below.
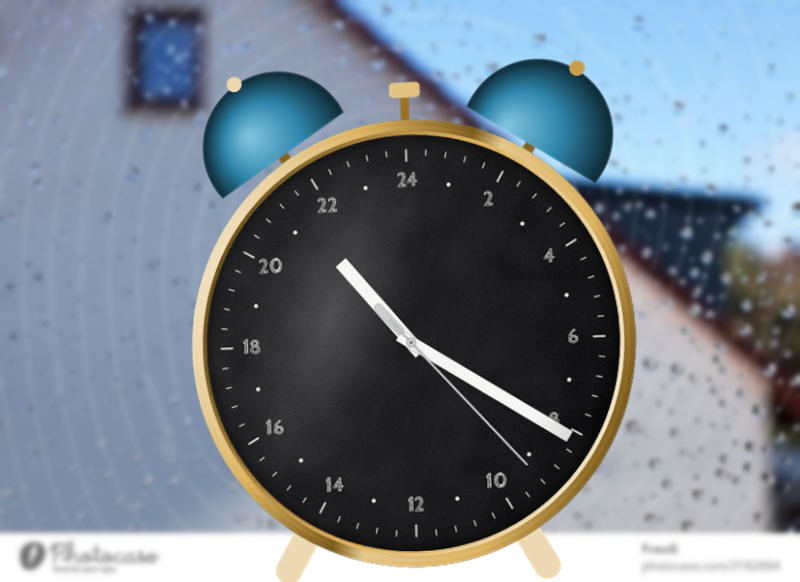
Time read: {"hour": 21, "minute": 20, "second": 23}
